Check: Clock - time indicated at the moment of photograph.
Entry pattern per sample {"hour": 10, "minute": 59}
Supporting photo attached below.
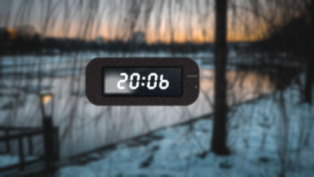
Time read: {"hour": 20, "minute": 6}
